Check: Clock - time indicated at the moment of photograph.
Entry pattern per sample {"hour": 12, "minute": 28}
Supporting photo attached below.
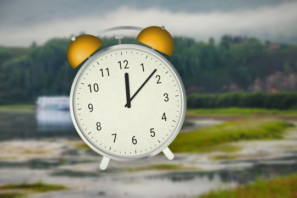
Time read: {"hour": 12, "minute": 8}
